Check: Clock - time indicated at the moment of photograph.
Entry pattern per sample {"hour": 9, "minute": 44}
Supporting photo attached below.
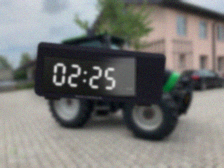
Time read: {"hour": 2, "minute": 25}
